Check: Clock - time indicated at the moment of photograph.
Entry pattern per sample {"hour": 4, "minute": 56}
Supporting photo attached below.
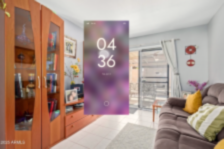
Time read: {"hour": 4, "minute": 36}
